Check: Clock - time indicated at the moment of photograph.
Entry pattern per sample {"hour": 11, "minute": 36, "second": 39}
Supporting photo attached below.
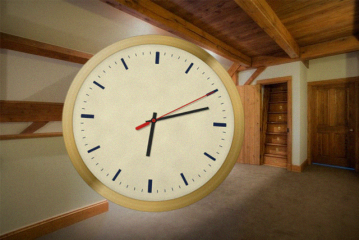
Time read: {"hour": 6, "minute": 12, "second": 10}
